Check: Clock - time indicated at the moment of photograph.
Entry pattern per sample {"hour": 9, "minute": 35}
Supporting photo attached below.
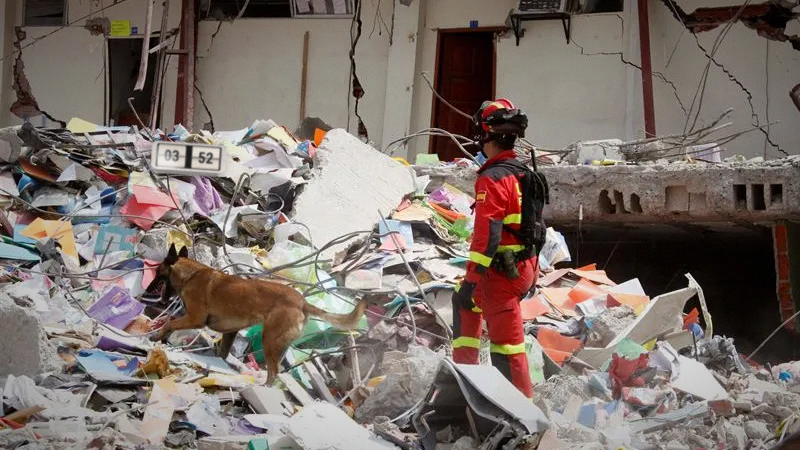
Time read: {"hour": 3, "minute": 52}
